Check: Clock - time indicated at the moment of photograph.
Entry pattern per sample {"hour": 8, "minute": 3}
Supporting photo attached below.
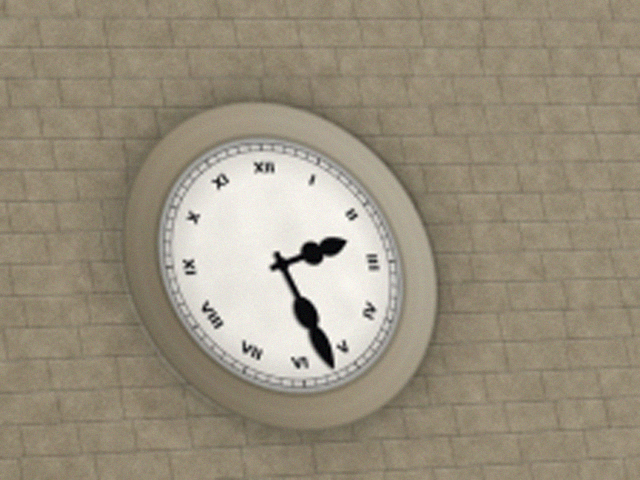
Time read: {"hour": 2, "minute": 27}
